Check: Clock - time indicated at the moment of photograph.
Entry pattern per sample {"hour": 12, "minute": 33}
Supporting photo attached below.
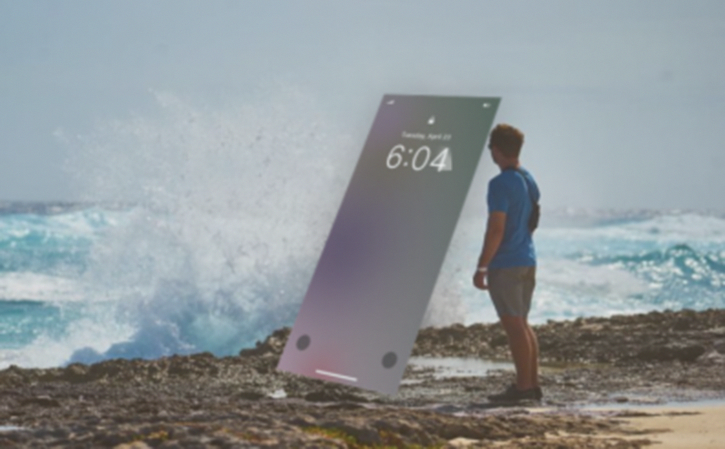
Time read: {"hour": 6, "minute": 4}
